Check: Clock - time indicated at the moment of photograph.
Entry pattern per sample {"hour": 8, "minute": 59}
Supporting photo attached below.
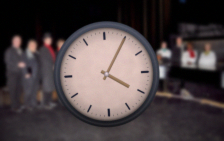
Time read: {"hour": 4, "minute": 5}
